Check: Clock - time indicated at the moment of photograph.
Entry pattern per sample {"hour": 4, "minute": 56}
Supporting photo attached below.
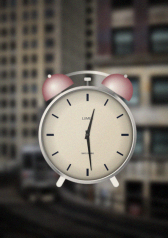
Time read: {"hour": 12, "minute": 29}
